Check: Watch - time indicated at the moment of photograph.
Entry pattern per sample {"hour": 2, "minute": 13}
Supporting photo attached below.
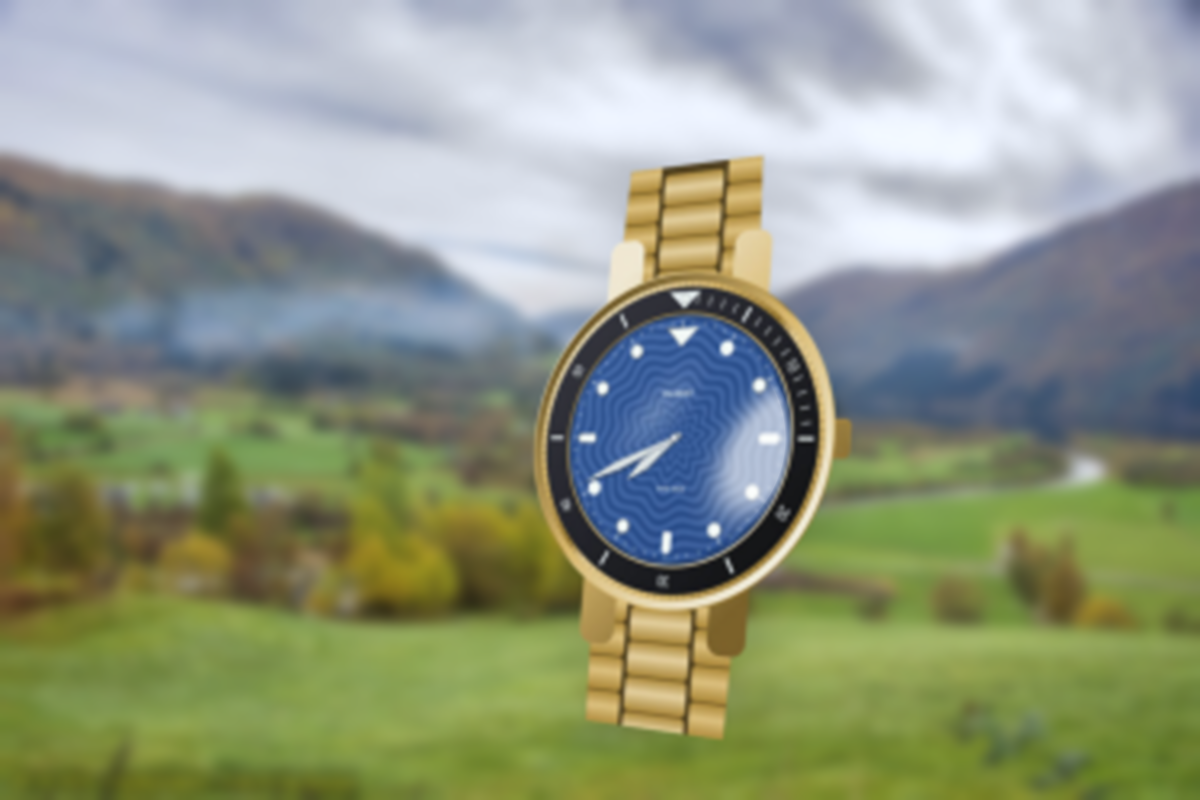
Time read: {"hour": 7, "minute": 41}
